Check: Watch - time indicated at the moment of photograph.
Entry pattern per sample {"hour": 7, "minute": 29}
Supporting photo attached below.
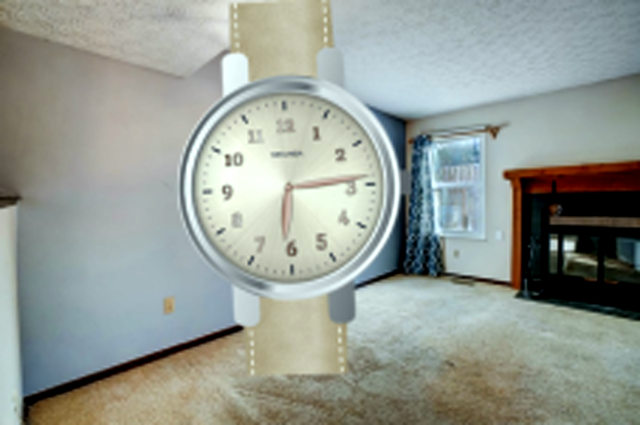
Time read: {"hour": 6, "minute": 14}
